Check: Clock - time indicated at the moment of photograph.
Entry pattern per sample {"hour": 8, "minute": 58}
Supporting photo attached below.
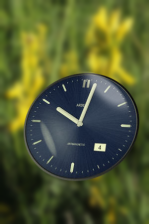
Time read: {"hour": 10, "minute": 2}
